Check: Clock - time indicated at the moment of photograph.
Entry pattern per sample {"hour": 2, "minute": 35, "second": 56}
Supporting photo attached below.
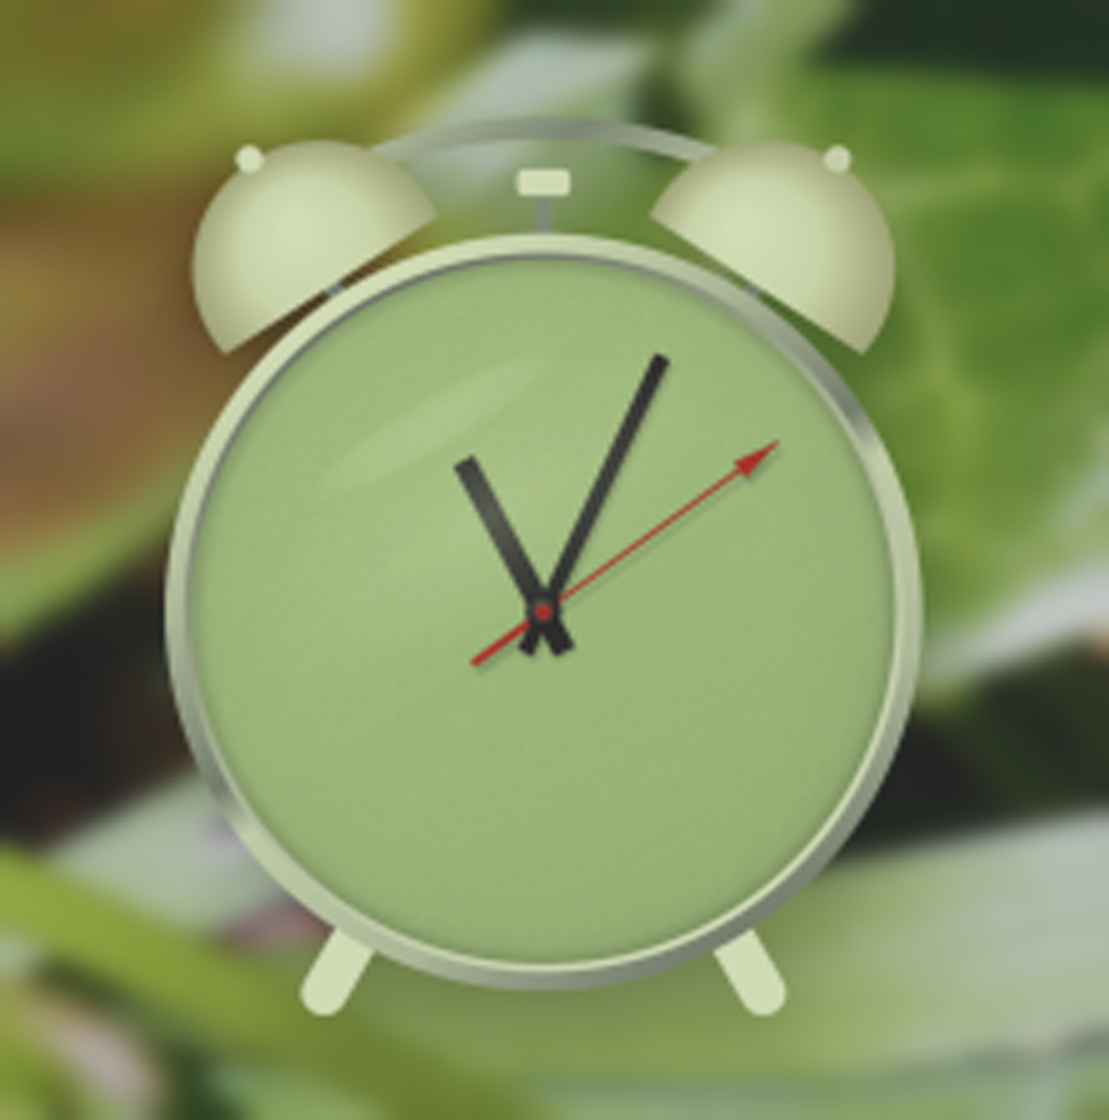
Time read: {"hour": 11, "minute": 4, "second": 9}
